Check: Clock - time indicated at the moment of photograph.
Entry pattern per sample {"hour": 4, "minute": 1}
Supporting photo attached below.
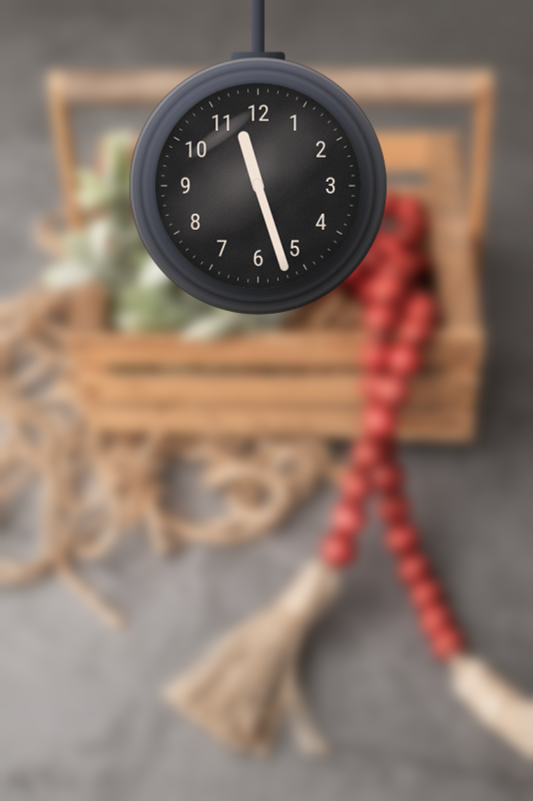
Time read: {"hour": 11, "minute": 27}
